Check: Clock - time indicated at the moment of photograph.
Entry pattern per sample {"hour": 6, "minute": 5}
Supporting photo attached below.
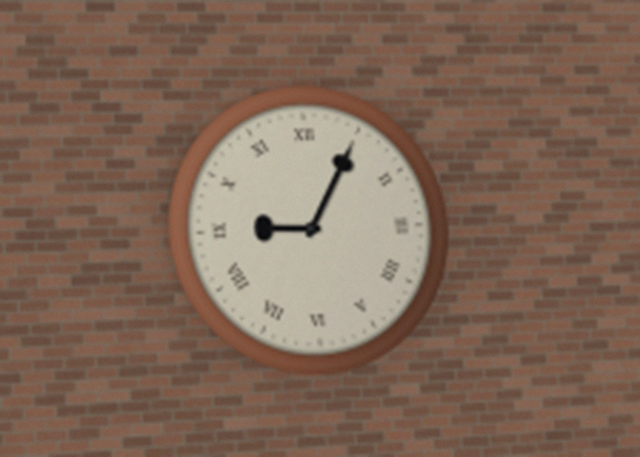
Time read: {"hour": 9, "minute": 5}
